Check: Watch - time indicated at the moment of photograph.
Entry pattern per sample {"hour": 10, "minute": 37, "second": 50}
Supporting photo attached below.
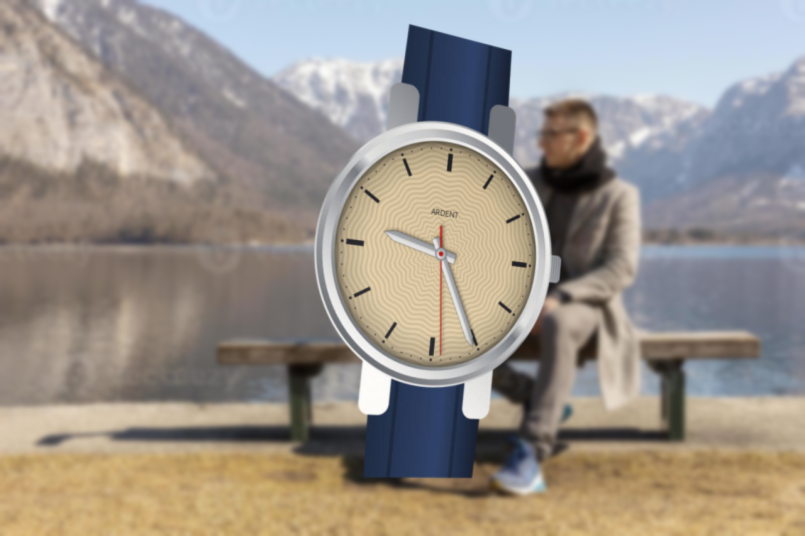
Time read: {"hour": 9, "minute": 25, "second": 29}
